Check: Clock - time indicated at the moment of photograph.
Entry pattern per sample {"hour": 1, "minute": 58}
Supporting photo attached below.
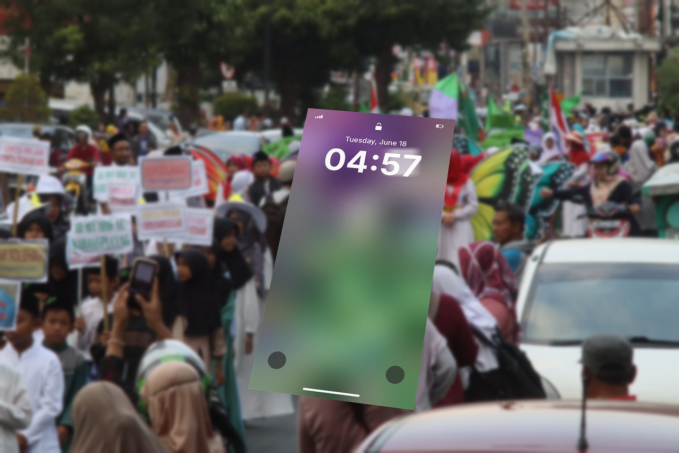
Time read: {"hour": 4, "minute": 57}
